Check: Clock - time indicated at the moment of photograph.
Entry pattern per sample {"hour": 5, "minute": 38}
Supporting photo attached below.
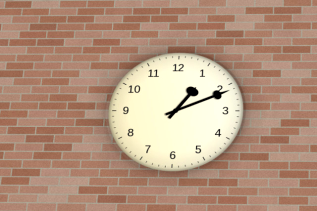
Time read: {"hour": 1, "minute": 11}
